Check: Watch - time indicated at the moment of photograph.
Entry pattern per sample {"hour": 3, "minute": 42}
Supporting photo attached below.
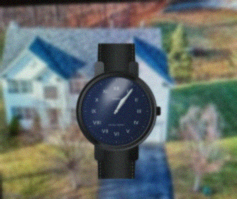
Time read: {"hour": 1, "minute": 6}
